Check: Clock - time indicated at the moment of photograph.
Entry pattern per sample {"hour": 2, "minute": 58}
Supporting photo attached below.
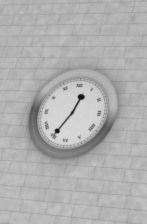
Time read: {"hour": 12, "minute": 35}
